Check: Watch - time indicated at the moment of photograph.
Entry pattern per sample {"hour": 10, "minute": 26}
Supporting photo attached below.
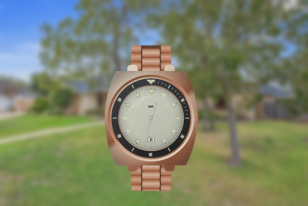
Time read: {"hour": 12, "minute": 32}
